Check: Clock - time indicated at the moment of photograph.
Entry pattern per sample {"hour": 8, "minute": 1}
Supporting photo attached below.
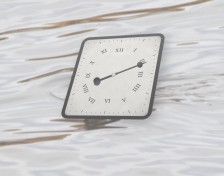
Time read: {"hour": 8, "minute": 11}
